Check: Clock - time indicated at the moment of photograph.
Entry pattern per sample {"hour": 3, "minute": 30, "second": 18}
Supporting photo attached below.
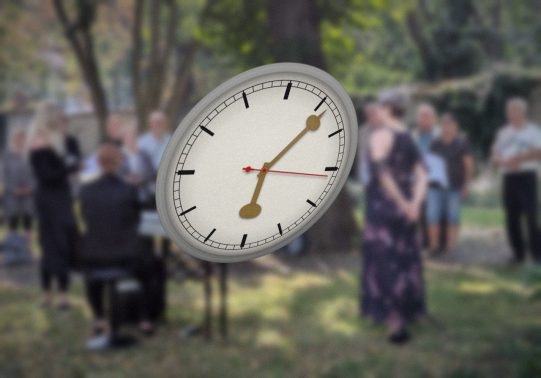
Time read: {"hour": 6, "minute": 6, "second": 16}
